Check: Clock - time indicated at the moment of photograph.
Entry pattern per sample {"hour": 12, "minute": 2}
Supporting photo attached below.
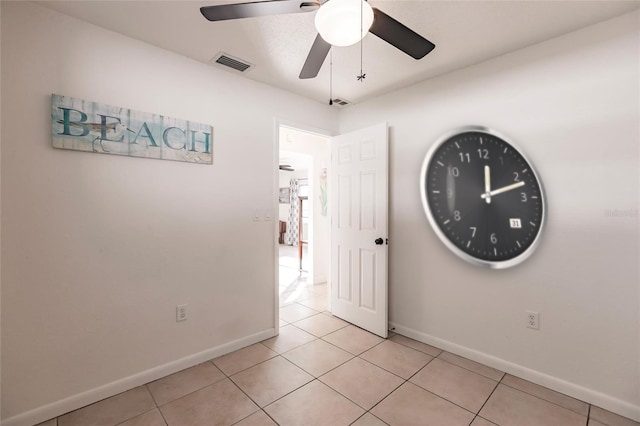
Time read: {"hour": 12, "minute": 12}
